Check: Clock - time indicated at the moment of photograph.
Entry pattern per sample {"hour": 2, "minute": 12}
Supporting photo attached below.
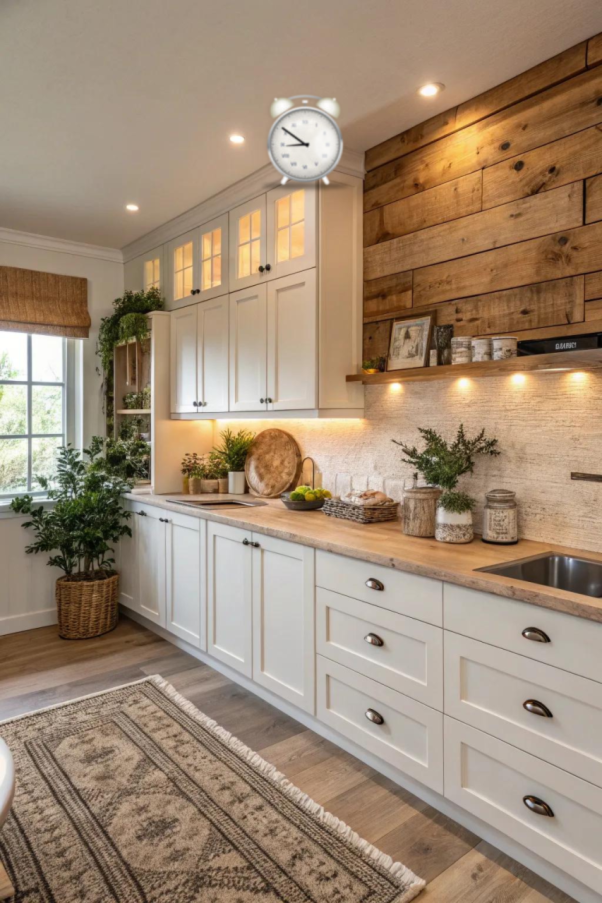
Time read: {"hour": 8, "minute": 51}
